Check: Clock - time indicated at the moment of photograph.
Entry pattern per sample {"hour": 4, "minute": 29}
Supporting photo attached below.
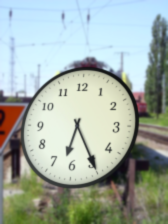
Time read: {"hour": 6, "minute": 25}
